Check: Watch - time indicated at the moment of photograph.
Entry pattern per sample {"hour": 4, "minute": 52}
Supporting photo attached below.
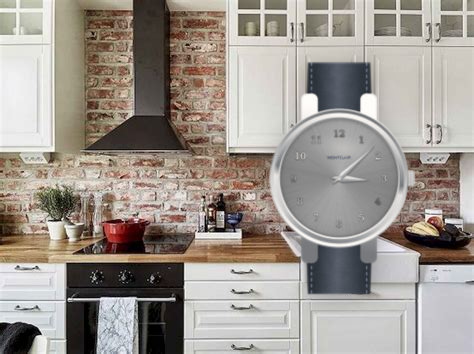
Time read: {"hour": 3, "minute": 8}
